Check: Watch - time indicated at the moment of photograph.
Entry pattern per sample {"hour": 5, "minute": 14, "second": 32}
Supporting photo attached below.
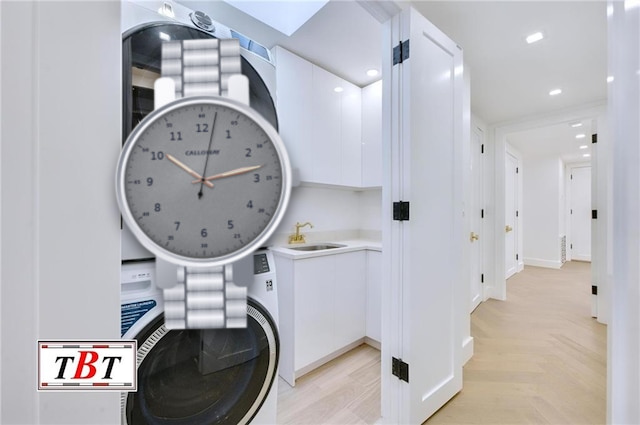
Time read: {"hour": 10, "minute": 13, "second": 2}
